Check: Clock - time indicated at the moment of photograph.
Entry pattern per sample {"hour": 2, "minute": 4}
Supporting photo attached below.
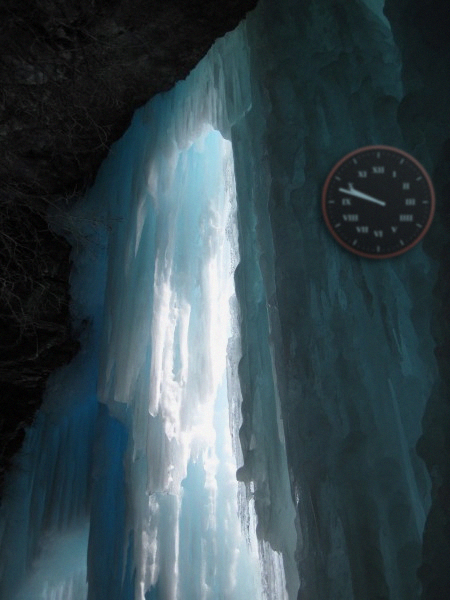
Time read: {"hour": 9, "minute": 48}
